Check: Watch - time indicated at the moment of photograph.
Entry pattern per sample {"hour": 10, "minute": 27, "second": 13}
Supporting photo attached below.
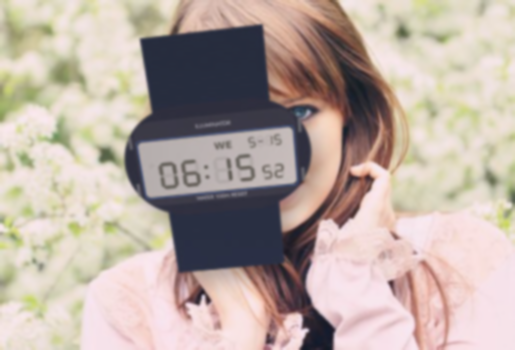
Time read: {"hour": 6, "minute": 15, "second": 52}
